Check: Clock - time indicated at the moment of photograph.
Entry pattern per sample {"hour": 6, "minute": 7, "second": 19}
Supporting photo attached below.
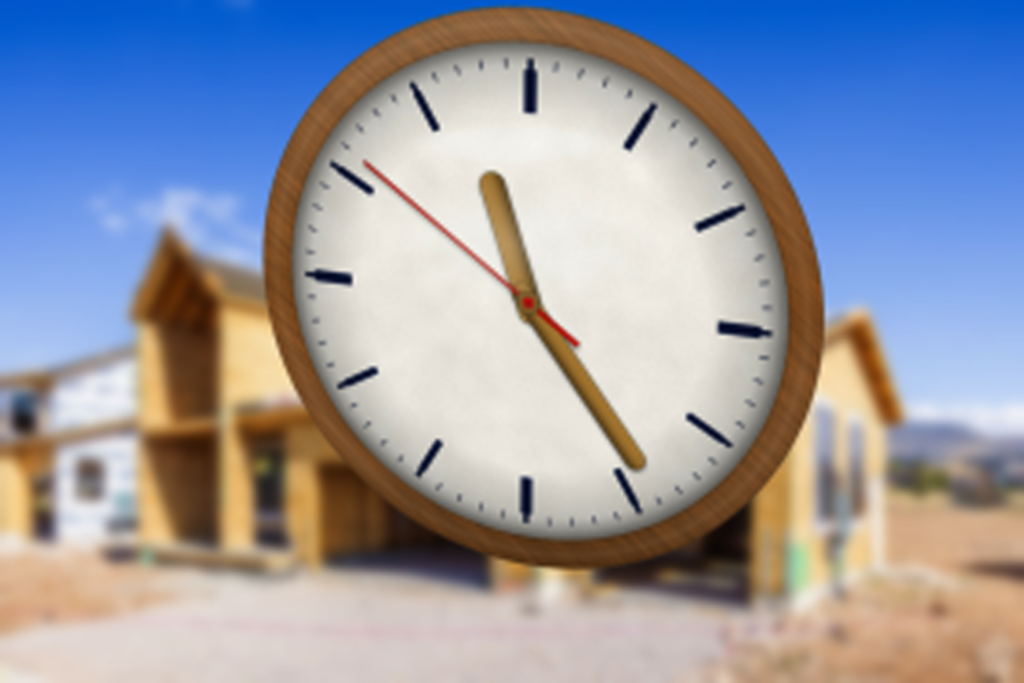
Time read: {"hour": 11, "minute": 23, "second": 51}
